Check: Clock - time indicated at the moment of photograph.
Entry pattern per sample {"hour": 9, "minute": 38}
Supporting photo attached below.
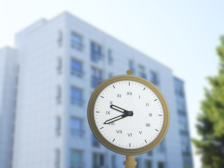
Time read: {"hour": 9, "minute": 41}
